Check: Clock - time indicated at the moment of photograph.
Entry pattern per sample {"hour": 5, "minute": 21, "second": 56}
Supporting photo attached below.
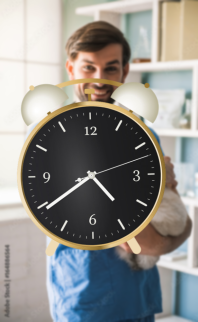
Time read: {"hour": 4, "minute": 39, "second": 12}
